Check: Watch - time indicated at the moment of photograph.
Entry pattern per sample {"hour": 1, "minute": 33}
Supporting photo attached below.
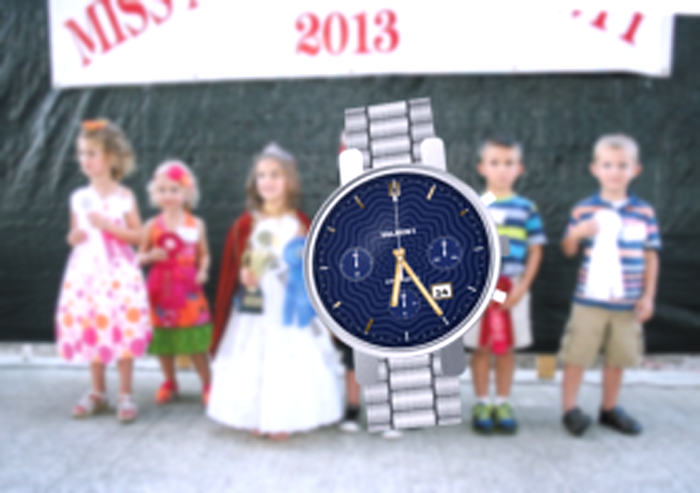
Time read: {"hour": 6, "minute": 25}
